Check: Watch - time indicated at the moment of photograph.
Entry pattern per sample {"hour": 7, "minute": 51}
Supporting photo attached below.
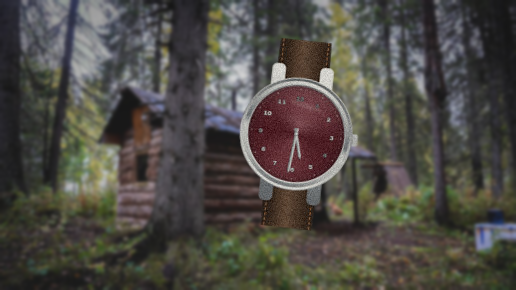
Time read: {"hour": 5, "minute": 31}
